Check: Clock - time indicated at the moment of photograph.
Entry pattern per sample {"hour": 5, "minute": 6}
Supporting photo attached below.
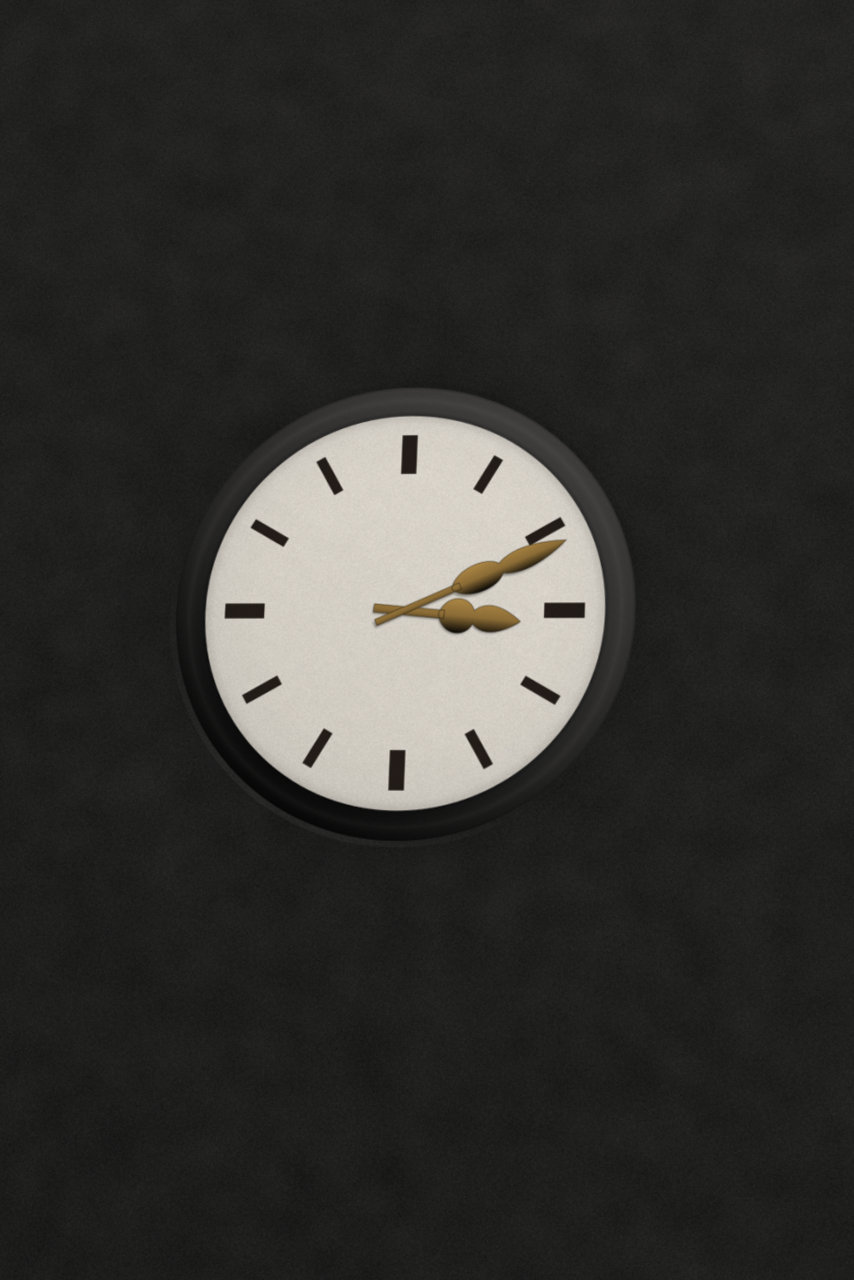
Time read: {"hour": 3, "minute": 11}
